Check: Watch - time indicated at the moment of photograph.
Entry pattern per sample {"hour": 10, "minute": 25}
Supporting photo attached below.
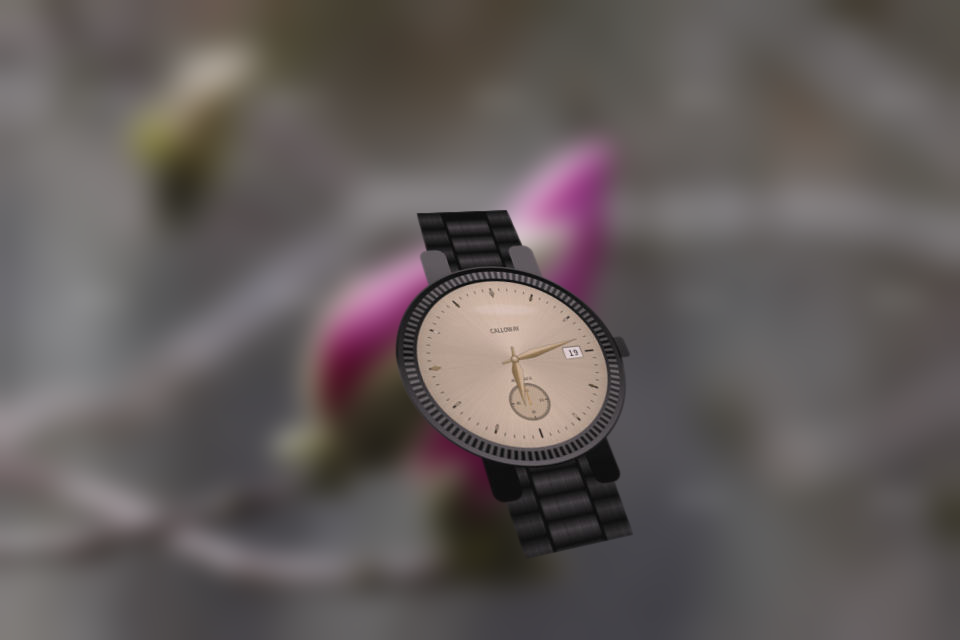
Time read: {"hour": 6, "minute": 13}
